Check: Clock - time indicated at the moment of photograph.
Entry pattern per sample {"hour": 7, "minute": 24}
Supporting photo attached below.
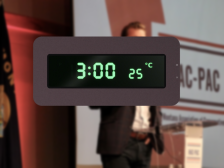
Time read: {"hour": 3, "minute": 0}
